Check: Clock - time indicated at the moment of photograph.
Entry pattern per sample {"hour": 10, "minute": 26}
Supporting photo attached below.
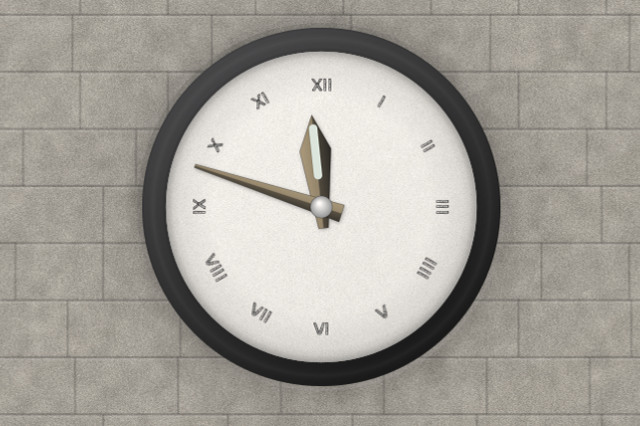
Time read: {"hour": 11, "minute": 48}
